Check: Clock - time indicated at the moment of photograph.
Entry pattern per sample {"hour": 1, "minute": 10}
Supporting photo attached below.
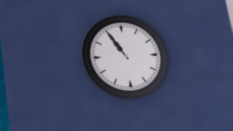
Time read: {"hour": 10, "minute": 55}
